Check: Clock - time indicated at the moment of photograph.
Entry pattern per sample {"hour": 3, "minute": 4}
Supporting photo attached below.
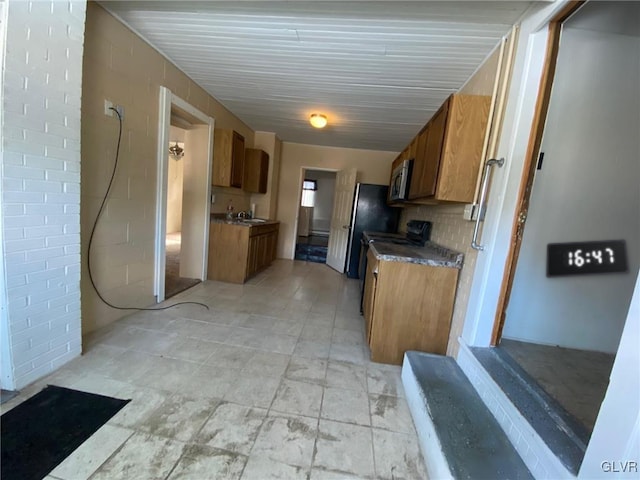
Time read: {"hour": 16, "minute": 47}
